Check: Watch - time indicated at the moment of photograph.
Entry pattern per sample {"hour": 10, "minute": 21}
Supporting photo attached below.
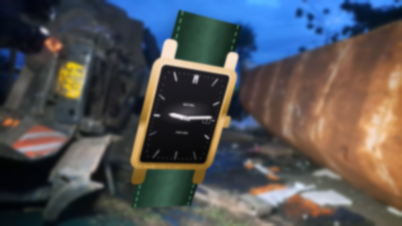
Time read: {"hour": 9, "minute": 14}
